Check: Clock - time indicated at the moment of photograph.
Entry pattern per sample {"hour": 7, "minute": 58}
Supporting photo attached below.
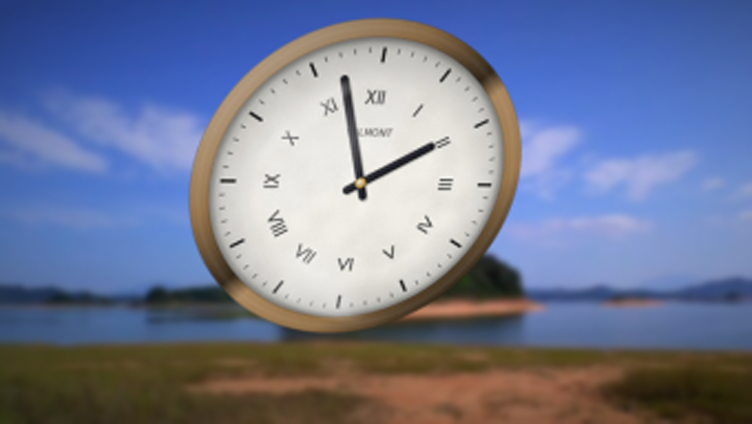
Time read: {"hour": 1, "minute": 57}
